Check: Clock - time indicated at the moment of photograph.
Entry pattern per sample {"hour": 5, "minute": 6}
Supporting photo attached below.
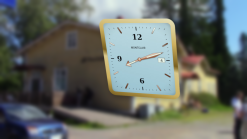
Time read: {"hour": 8, "minute": 12}
